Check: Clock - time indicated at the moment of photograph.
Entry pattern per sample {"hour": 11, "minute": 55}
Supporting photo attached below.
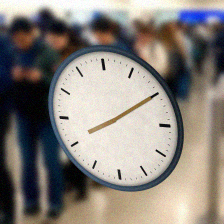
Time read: {"hour": 8, "minute": 10}
